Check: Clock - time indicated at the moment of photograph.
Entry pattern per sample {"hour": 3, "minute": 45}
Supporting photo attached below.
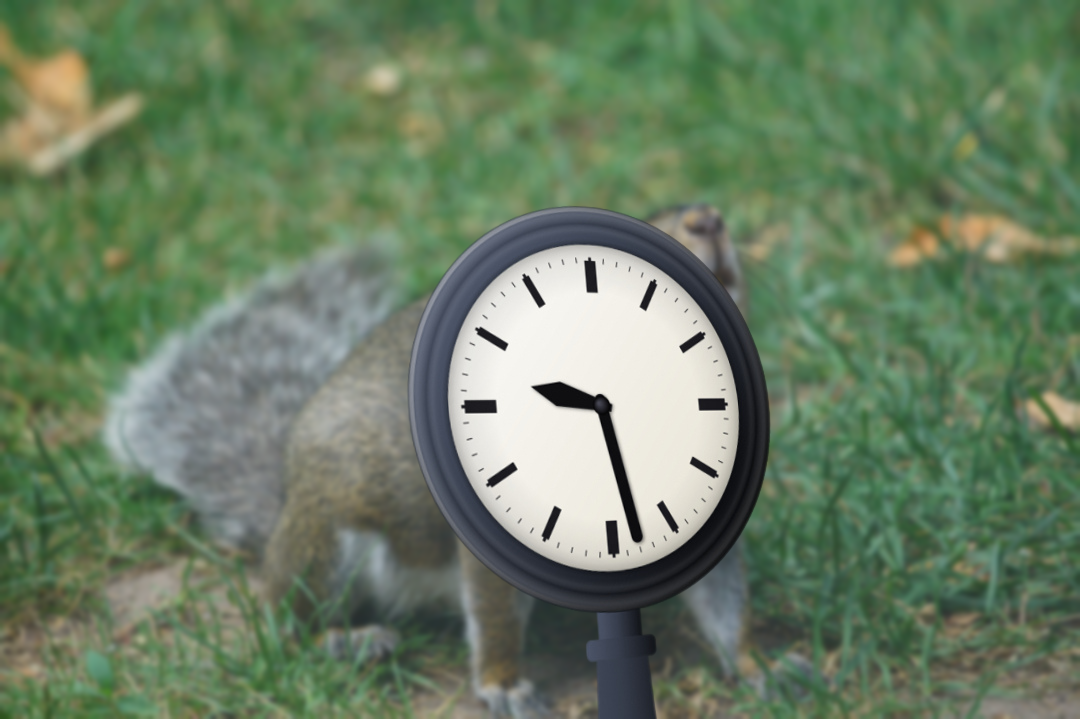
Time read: {"hour": 9, "minute": 28}
